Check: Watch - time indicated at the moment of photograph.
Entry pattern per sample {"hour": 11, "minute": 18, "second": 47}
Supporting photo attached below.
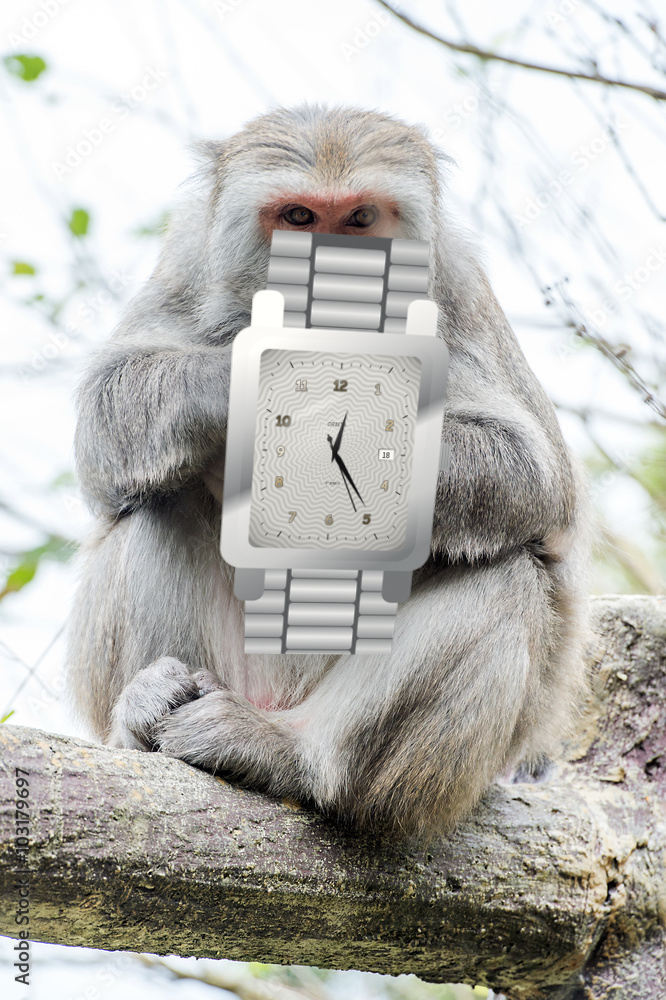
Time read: {"hour": 12, "minute": 24, "second": 26}
